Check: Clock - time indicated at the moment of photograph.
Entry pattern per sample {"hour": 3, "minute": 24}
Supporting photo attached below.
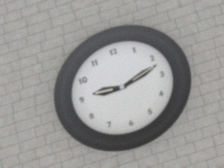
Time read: {"hour": 9, "minute": 12}
